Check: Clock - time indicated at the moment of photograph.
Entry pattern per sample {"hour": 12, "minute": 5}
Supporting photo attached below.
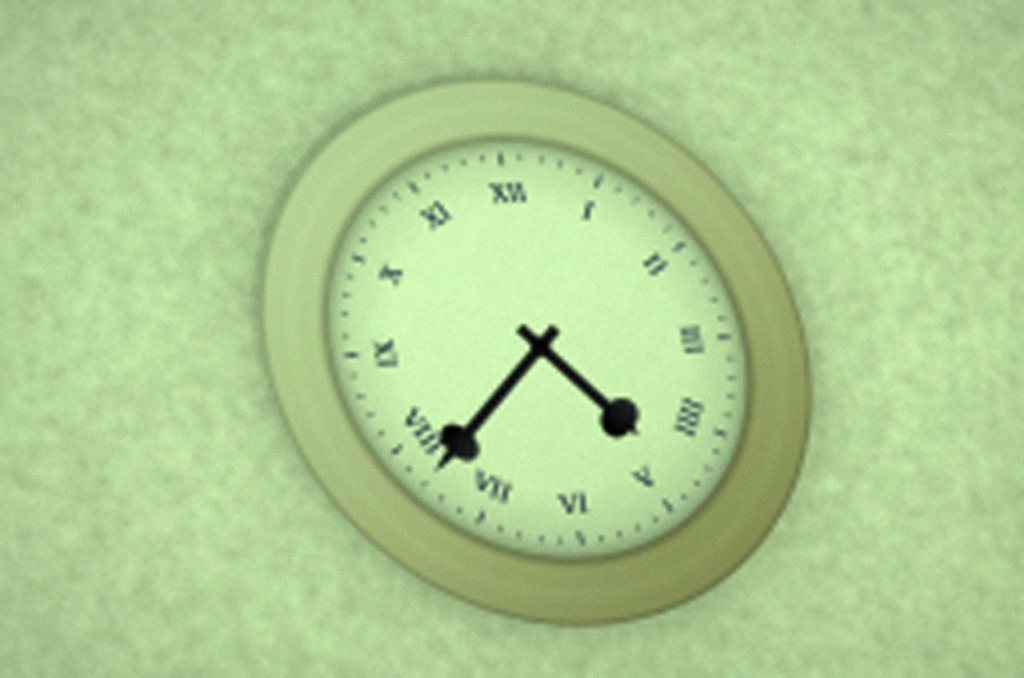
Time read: {"hour": 4, "minute": 38}
